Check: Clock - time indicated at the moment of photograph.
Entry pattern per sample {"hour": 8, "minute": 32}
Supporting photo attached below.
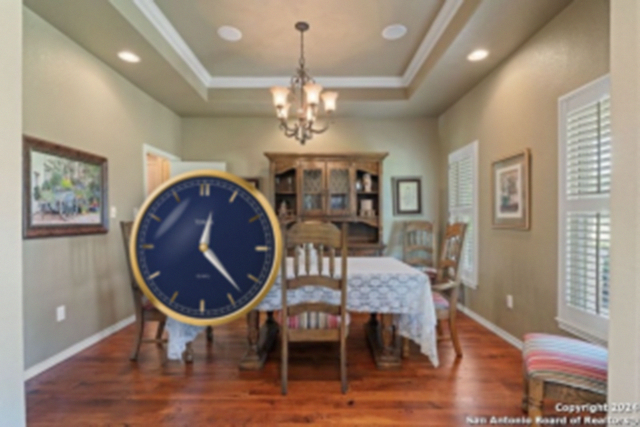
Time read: {"hour": 12, "minute": 23}
